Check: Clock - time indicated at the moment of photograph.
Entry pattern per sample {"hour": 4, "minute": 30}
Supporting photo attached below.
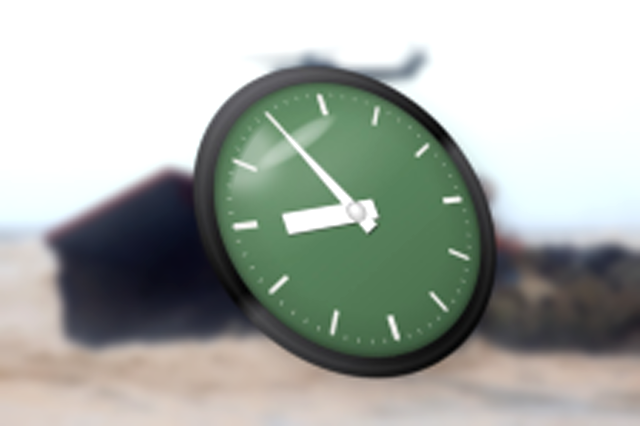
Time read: {"hour": 8, "minute": 55}
